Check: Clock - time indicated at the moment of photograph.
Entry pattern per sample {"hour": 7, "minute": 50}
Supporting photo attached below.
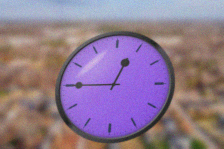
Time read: {"hour": 12, "minute": 45}
